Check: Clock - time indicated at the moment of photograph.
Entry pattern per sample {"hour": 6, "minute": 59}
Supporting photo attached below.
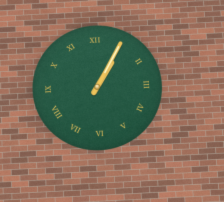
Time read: {"hour": 1, "minute": 5}
